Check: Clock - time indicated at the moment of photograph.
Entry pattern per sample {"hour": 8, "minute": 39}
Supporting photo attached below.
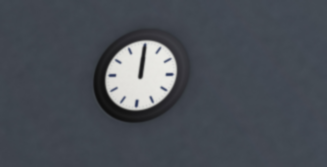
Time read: {"hour": 12, "minute": 0}
